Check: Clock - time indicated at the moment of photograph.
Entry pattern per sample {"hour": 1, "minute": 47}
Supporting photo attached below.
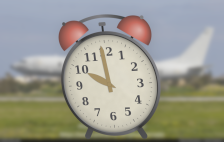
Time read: {"hour": 9, "minute": 59}
